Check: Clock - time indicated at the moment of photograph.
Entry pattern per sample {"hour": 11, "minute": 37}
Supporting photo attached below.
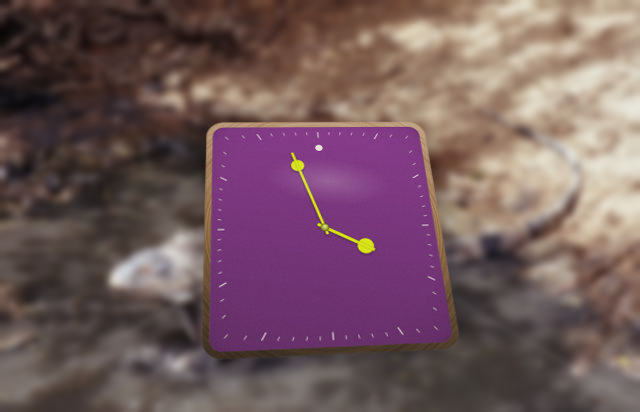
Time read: {"hour": 3, "minute": 57}
